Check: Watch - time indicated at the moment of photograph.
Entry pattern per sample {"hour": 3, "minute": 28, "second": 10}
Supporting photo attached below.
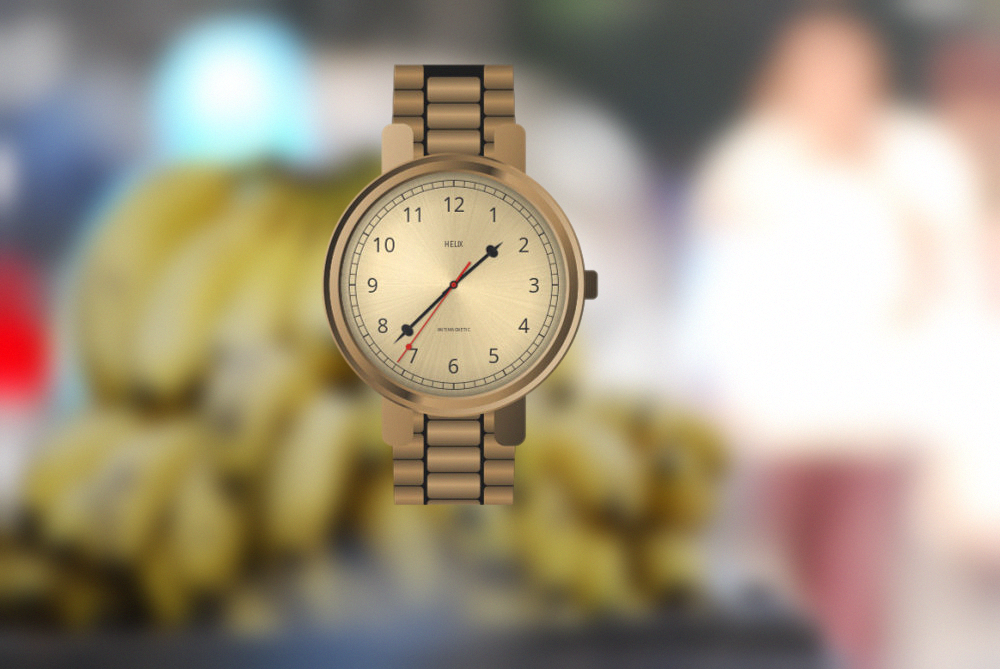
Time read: {"hour": 1, "minute": 37, "second": 36}
